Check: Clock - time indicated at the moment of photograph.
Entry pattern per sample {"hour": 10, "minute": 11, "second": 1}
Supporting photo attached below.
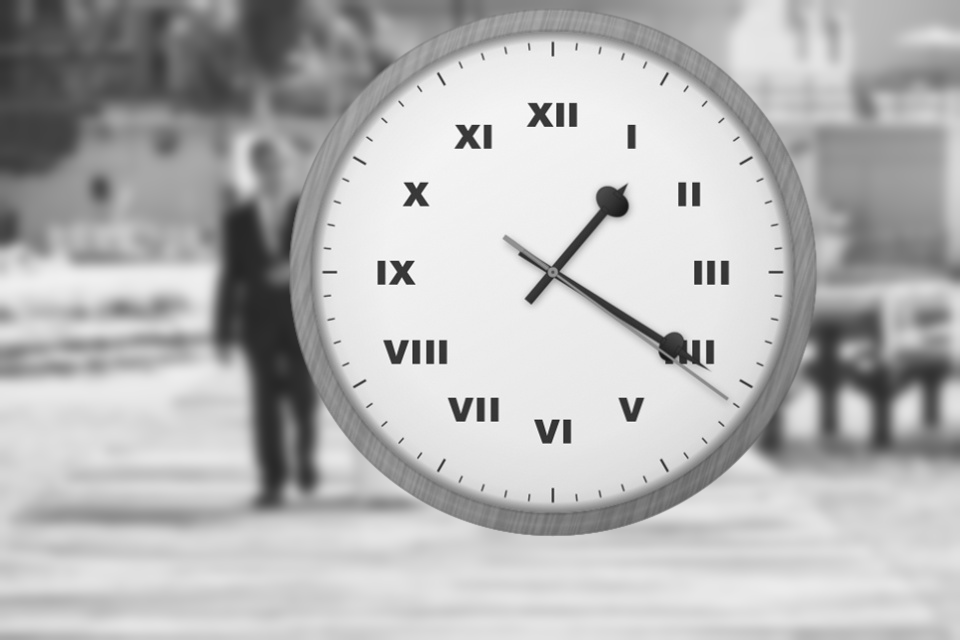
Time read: {"hour": 1, "minute": 20, "second": 21}
